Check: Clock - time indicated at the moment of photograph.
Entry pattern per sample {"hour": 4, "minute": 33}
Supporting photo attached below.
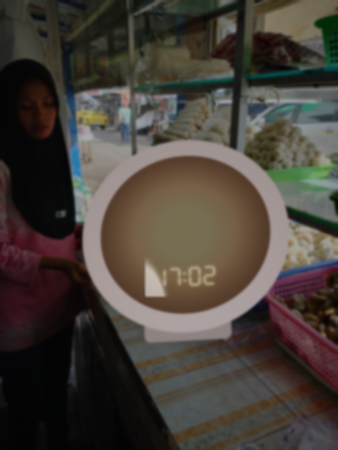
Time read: {"hour": 17, "minute": 2}
